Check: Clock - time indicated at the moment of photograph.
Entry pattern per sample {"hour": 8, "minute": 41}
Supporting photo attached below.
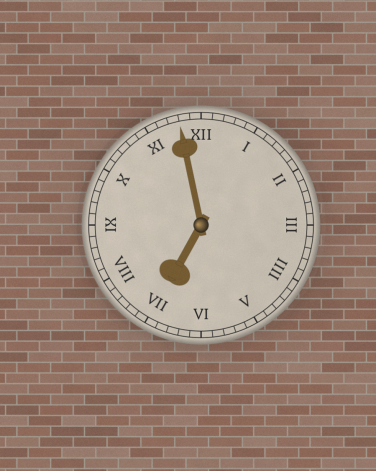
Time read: {"hour": 6, "minute": 58}
